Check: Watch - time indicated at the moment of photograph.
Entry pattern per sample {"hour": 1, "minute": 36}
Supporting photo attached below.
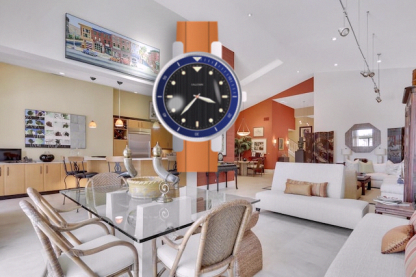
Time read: {"hour": 3, "minute": 37}
